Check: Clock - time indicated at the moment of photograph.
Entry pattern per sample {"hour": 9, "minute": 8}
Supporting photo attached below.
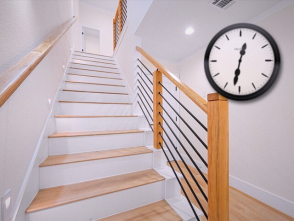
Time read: {"hour": 12, "minute": 32}
